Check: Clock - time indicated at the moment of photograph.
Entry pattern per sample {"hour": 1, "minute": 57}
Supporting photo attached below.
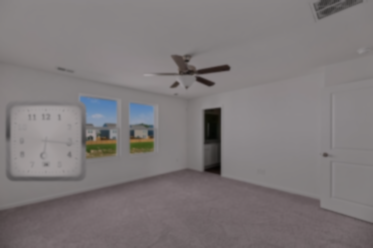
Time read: {"hour": 6, "minute": 16}
